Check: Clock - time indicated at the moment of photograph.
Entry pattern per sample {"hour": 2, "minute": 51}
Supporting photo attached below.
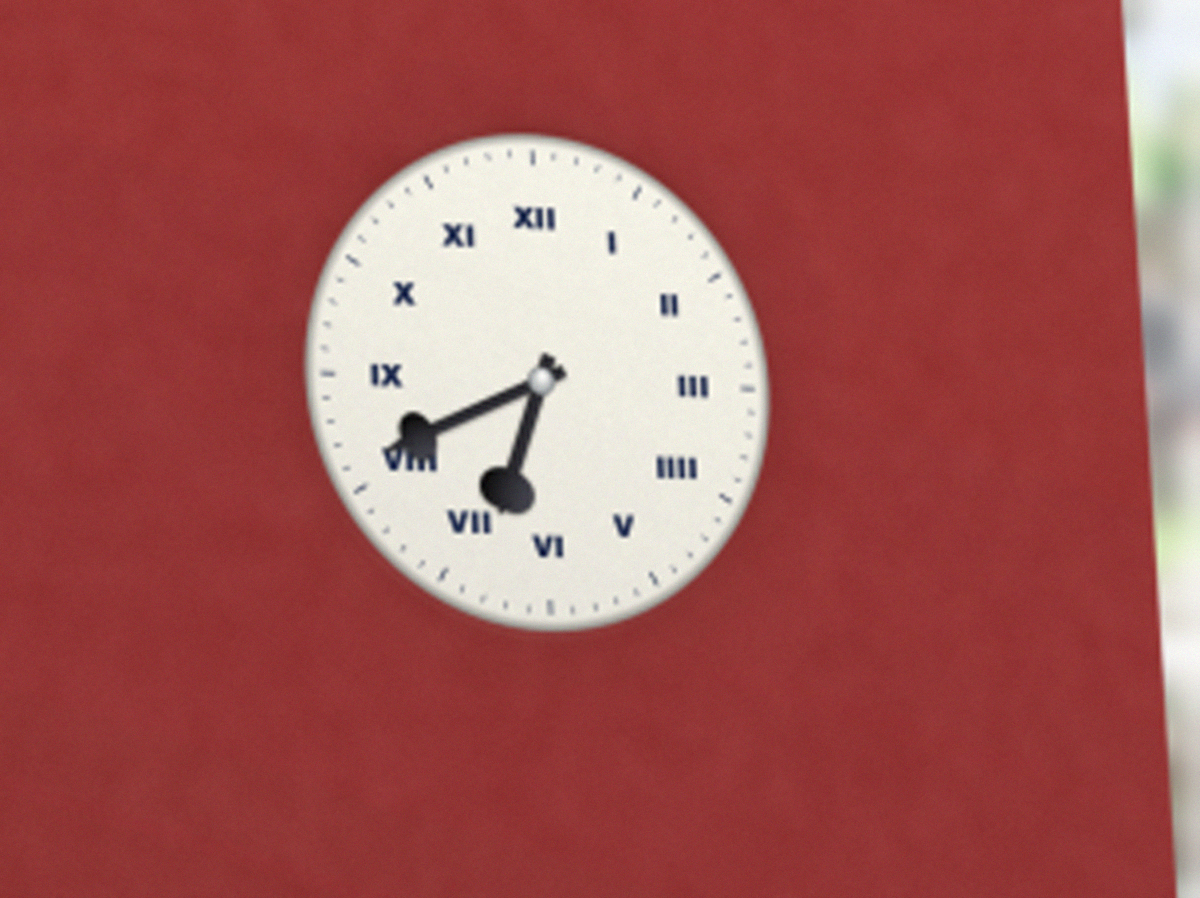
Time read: {"hour": 6, "minute": 41}
